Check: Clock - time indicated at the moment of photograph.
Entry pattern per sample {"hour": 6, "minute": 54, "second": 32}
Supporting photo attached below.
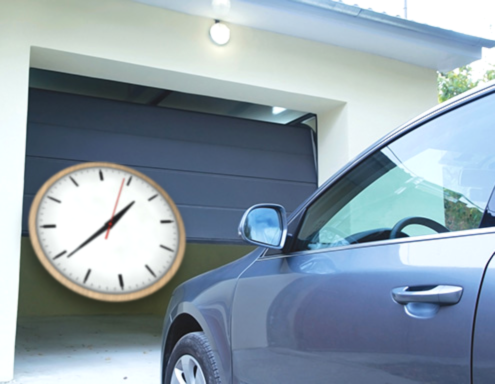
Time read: {"hour": 1, "minute": 39, "second": 4}
